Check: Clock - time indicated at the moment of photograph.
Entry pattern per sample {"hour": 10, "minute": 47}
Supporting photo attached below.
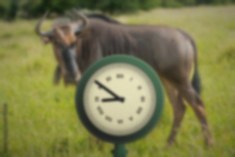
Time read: {"hour": 8, "minute": 51}
